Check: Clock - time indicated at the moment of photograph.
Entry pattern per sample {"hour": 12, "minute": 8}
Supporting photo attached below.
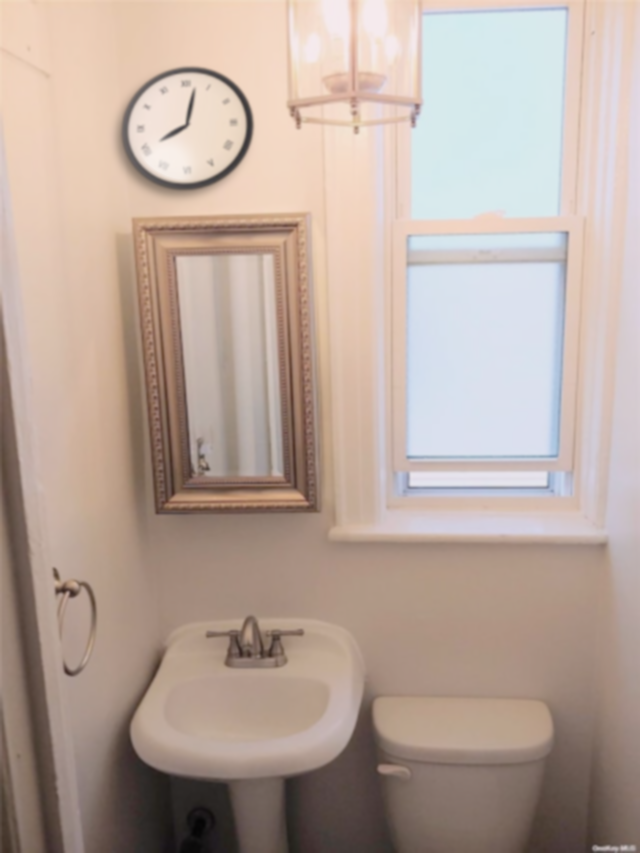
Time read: {"hour": 8, "minute": 2}
